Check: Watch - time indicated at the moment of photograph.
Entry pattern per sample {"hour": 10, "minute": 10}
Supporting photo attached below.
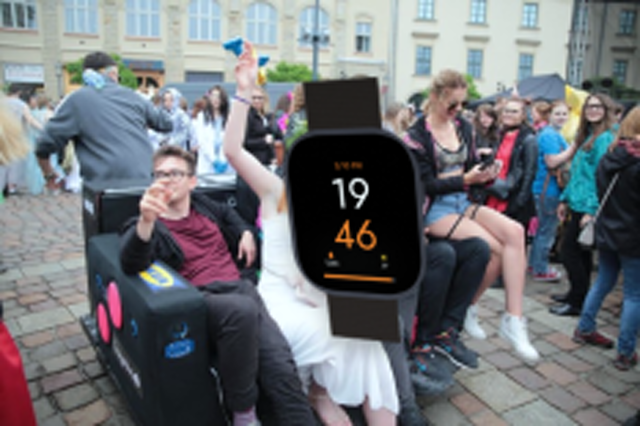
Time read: {"hour": 19, "minute": 46}
